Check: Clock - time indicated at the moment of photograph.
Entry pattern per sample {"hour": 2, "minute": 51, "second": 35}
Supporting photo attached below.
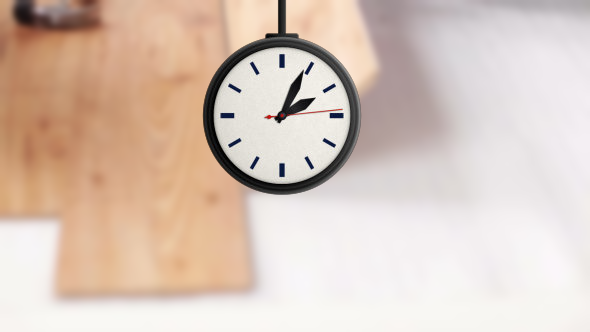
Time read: {"hour": 2, "minute": 4, "second": 14}
